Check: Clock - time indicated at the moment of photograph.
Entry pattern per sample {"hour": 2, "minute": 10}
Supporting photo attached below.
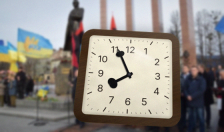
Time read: {"hour": 7, "minute": 56}
